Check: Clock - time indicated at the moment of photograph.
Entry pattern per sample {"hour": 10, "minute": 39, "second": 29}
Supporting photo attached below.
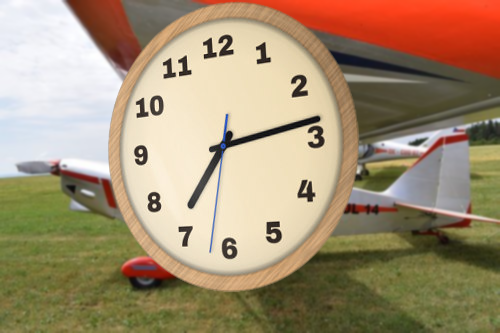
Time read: {"hour": 7, "minute": 13, "second": 32}
